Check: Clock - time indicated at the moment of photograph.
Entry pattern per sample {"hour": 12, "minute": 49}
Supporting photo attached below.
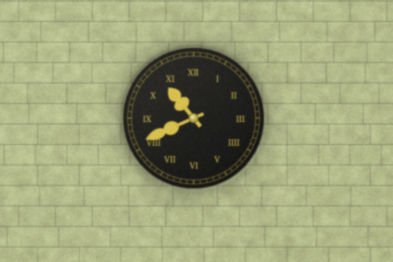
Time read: {"hour": 10, "minute": 41}
